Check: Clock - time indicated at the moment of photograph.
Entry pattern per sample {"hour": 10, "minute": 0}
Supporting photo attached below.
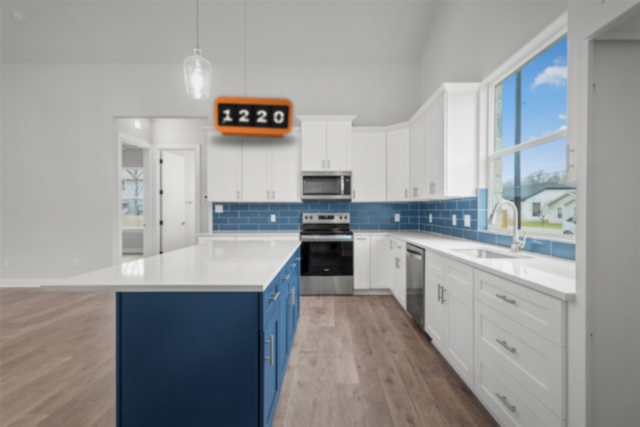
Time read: {"hour": 12, "minute": 20}
